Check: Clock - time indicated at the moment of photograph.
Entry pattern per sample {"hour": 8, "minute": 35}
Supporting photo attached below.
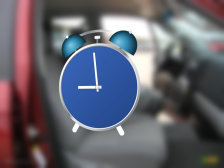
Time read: {"hour": 8, "minute": 59}
